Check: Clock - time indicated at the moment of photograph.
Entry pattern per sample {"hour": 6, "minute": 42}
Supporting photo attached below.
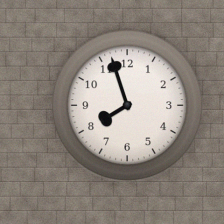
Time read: {"hour": 7, "minute": 57}
